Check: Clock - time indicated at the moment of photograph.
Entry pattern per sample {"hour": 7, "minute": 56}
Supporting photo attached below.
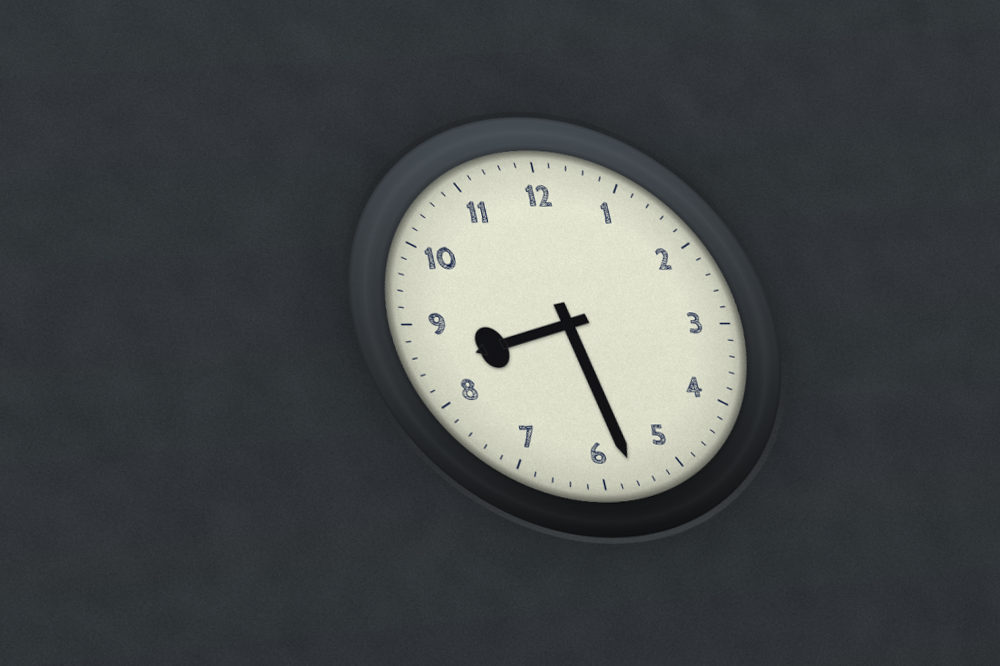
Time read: {"hour": 8, "minute": 28}
